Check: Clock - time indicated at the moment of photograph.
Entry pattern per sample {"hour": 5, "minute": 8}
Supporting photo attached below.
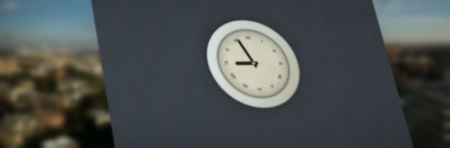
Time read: {"hour": 8, "minute": 56}
